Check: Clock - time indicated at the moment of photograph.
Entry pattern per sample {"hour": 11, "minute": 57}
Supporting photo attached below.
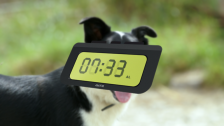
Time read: {"hour": 7, "minute": 33}
